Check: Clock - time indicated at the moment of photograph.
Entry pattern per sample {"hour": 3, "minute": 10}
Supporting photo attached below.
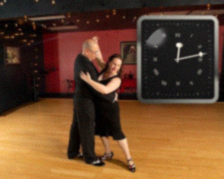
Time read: {"hour": 12, "minute": 13}
